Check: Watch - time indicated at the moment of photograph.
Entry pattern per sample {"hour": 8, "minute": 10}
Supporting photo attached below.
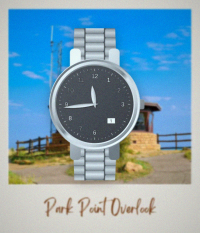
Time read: {"hour": 11, "minute": 44}
